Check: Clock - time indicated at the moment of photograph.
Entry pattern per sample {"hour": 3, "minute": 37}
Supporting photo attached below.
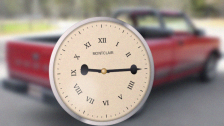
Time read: {"hour": 9, "minute": 15}
